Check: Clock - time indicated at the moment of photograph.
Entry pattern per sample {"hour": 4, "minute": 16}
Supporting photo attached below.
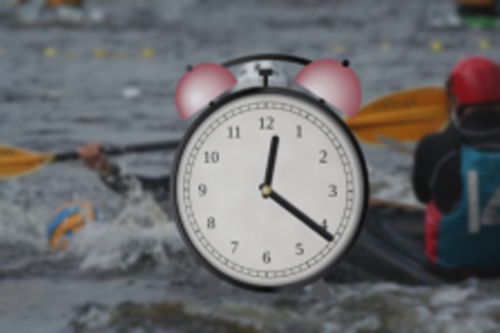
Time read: {"hour": 12, "minute": 21}
